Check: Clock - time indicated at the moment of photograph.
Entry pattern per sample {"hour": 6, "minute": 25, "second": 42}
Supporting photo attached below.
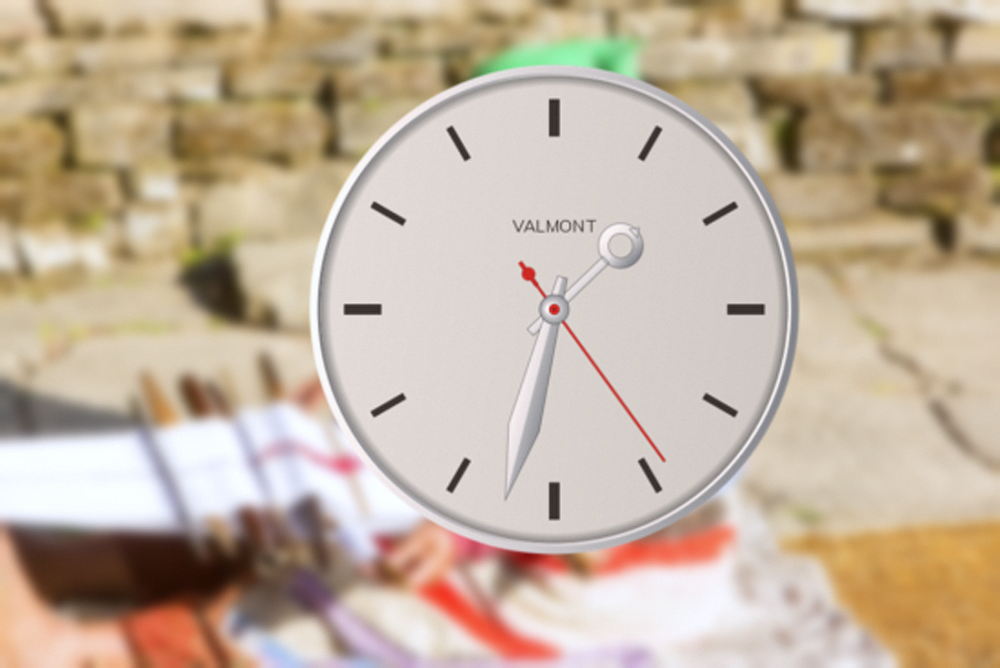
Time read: {"hour": 1, "minute": 32, "second": 24}
